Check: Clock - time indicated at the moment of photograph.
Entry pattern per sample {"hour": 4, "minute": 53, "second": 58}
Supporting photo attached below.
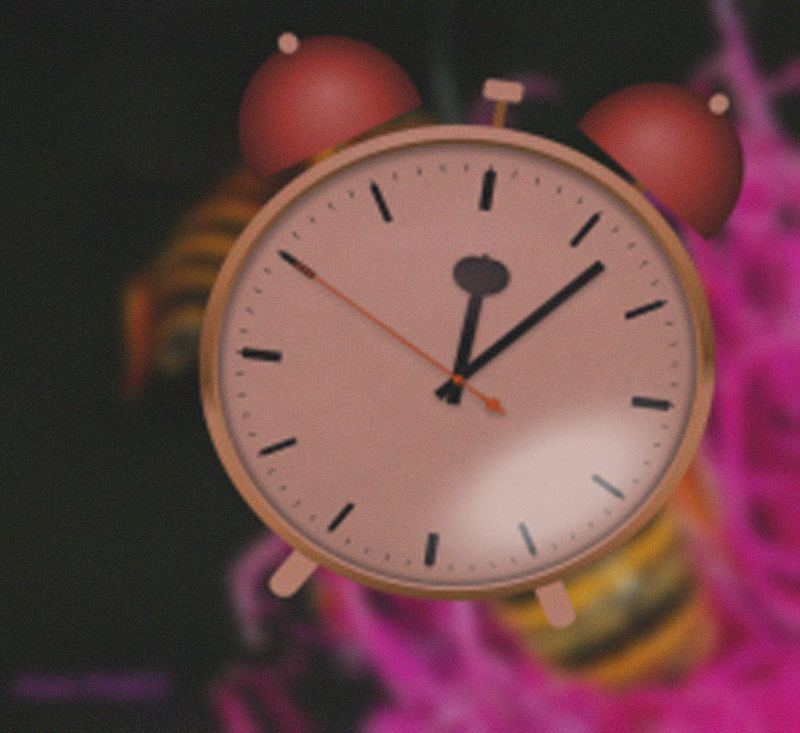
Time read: {"hour": 12, "minute": 6, "second": 50}
